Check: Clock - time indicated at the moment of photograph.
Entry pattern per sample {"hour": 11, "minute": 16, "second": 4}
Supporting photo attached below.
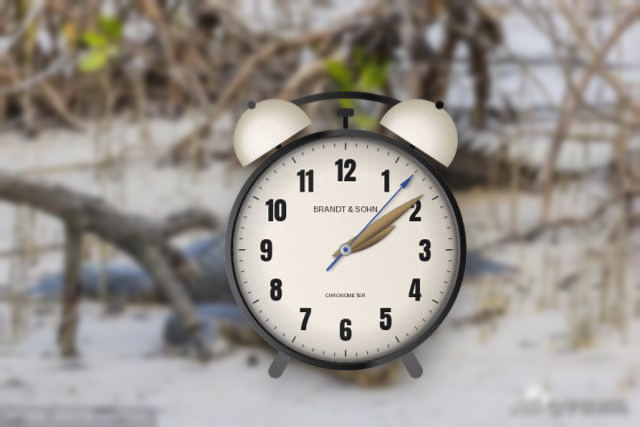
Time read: {"hour": 2, "minute": 9, "second": 7}
